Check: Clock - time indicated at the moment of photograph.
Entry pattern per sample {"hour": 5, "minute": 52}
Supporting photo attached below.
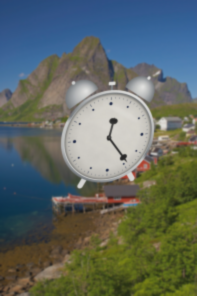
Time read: {"hour": 12, "minute": 24}
